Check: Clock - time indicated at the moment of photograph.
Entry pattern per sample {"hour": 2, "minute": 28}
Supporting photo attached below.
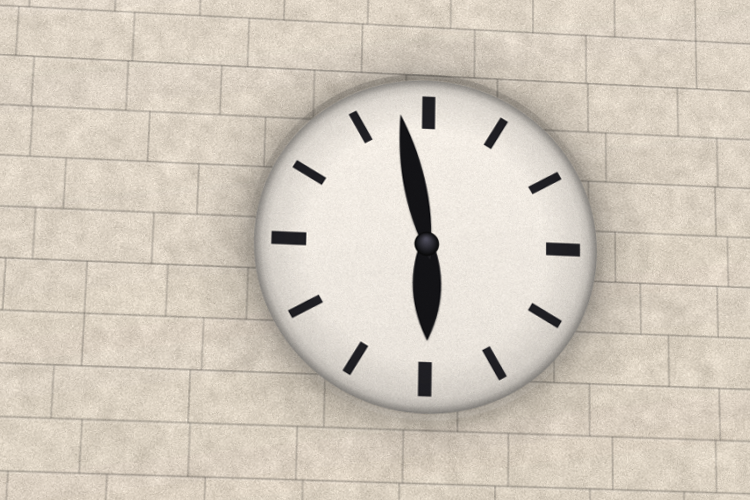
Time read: {"hour": 5, "minute": 58}
